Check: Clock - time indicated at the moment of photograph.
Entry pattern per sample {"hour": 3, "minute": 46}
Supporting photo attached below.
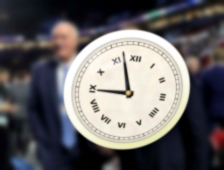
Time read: {"hour": 8, "minute": 57}
